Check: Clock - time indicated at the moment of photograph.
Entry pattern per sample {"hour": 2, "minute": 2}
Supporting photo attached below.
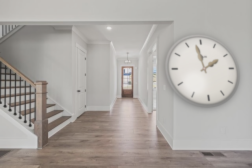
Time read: {"hour": 1, "minute": 58}
